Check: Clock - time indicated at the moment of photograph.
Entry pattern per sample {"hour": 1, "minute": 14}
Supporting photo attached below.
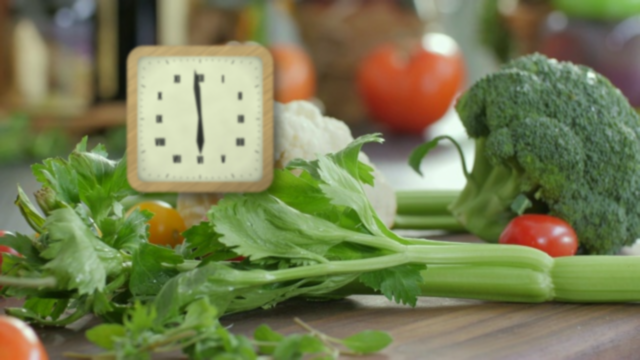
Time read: {"hour": 5, "minute": 59}
